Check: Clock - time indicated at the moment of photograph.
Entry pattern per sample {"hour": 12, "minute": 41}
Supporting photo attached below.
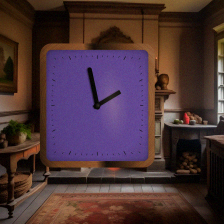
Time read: {"hour": 1, "minute": 58}
